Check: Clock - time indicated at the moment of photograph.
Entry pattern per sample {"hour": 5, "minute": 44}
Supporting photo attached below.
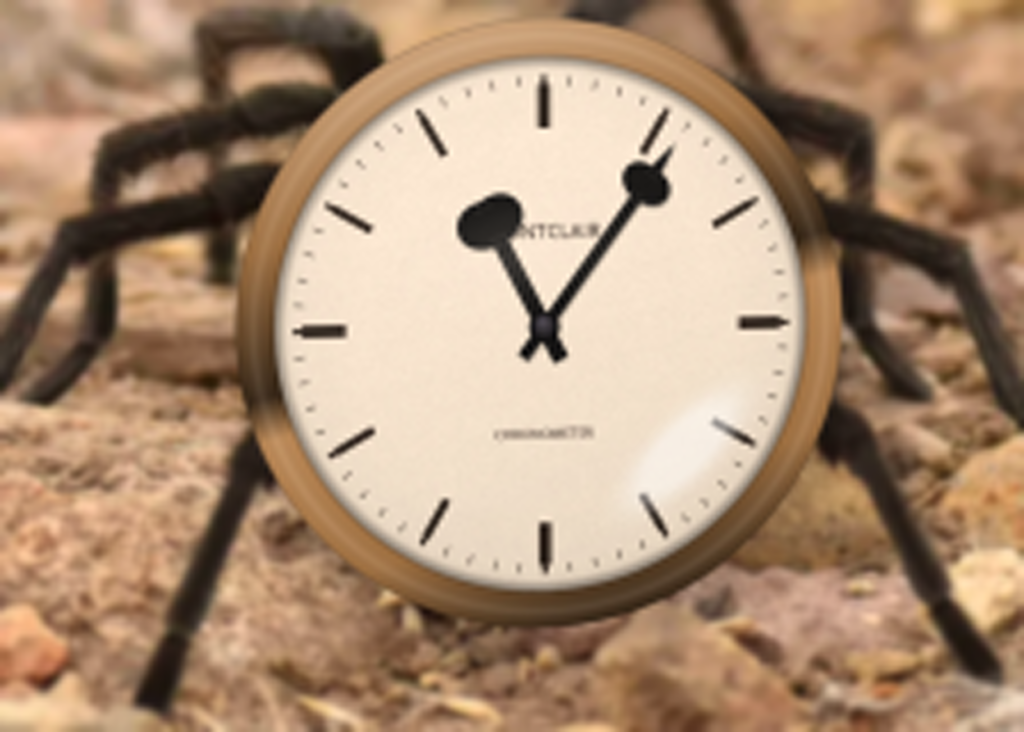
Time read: {"hour": 11, "minute": 6}
